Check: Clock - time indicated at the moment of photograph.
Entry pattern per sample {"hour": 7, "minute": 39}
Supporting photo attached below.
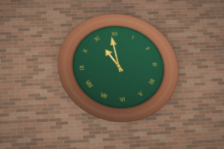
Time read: {"hour": 10, "minute": 59}
